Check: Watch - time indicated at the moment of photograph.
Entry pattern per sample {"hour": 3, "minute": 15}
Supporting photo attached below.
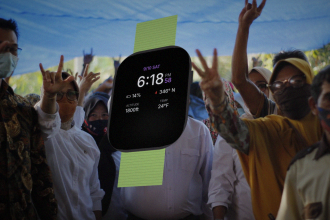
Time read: {"hour": 6, "minute": 18}
